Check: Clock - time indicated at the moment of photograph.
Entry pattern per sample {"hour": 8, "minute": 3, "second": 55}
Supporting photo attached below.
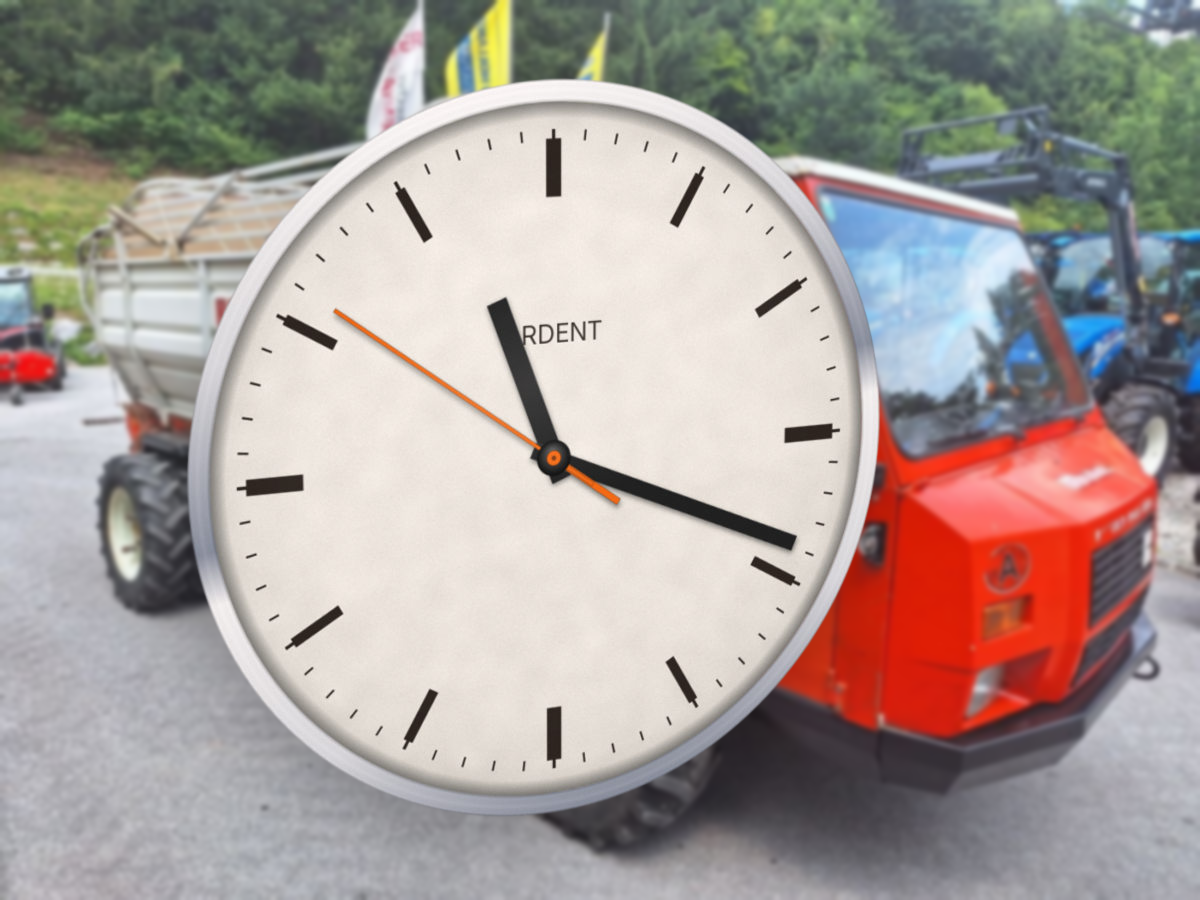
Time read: {"hour": 11, "minute": 18, "second": 51}
